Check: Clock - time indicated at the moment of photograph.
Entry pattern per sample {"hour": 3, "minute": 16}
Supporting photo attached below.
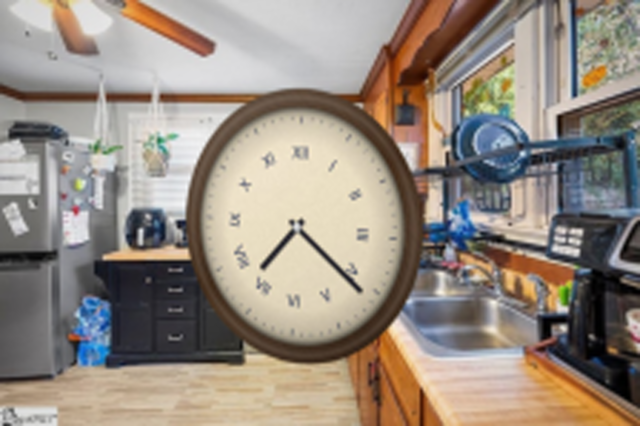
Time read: {"hour": 7, "minute": 21}
